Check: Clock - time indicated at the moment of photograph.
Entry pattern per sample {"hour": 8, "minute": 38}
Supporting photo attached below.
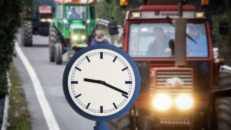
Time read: {"hour": 9, "minute": 19}
